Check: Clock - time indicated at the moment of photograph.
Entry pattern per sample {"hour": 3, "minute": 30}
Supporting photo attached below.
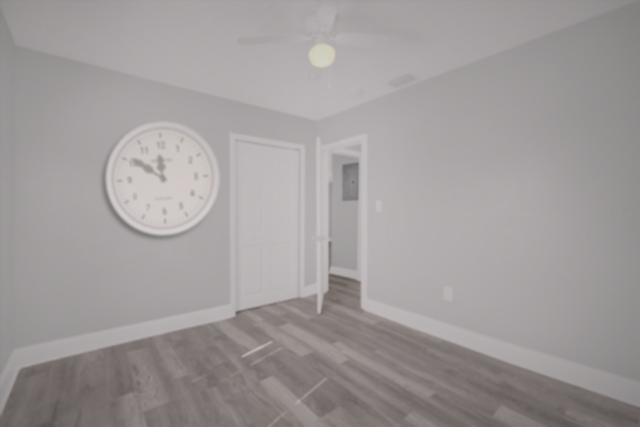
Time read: {"hour": 11, "minute": 51}
